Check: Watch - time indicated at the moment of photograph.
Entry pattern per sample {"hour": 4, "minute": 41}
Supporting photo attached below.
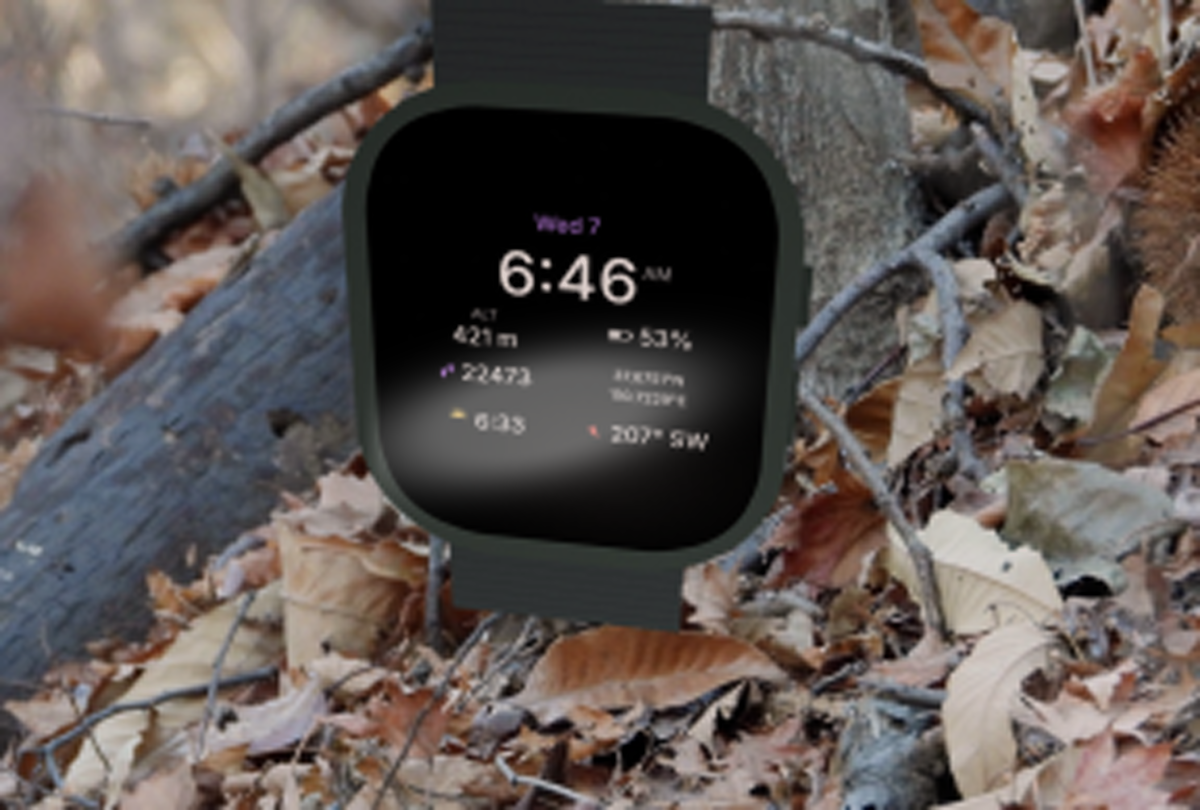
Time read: {"hour": 6, "minute": 46}
